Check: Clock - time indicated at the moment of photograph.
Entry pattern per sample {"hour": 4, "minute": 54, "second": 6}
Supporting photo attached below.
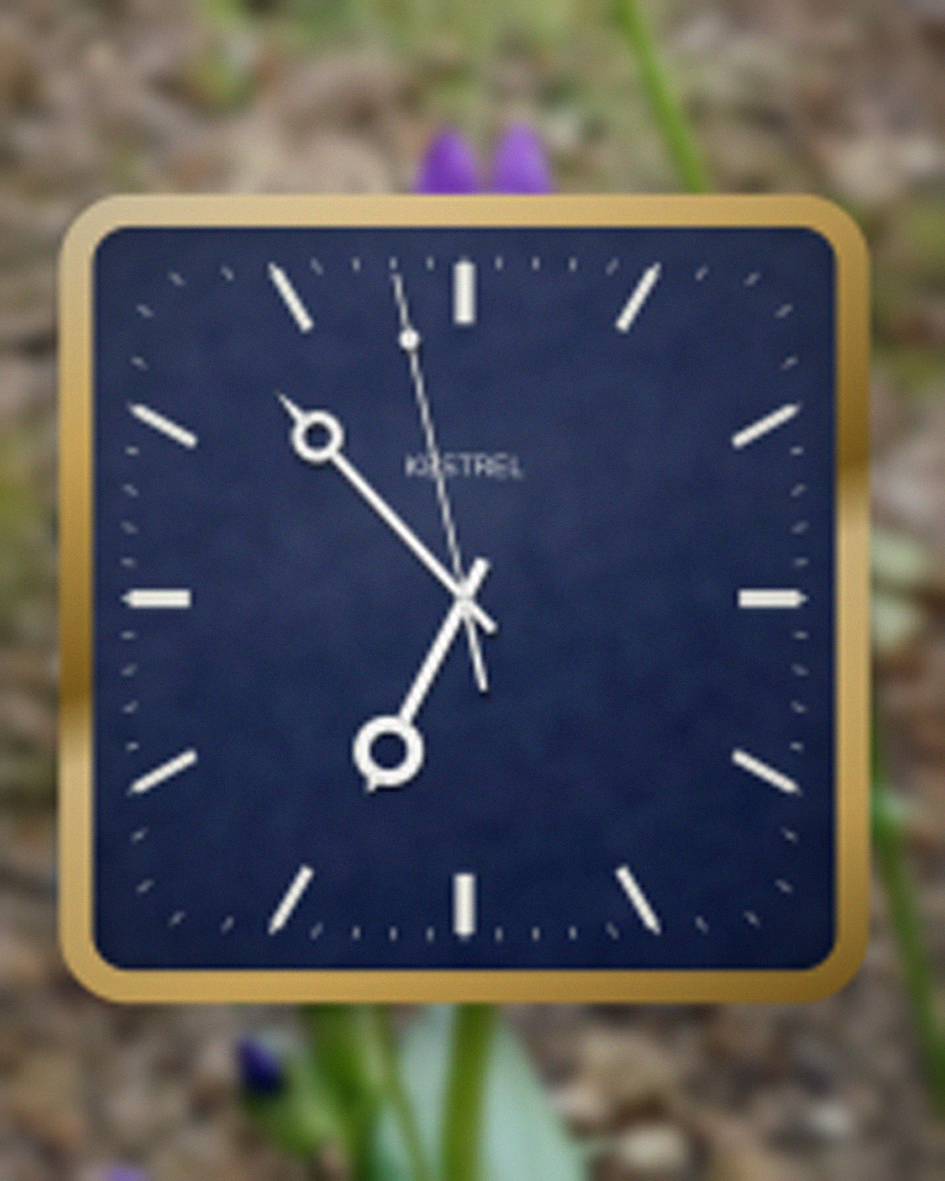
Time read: {"hour": 6, "minute": 52, "second": 58}
